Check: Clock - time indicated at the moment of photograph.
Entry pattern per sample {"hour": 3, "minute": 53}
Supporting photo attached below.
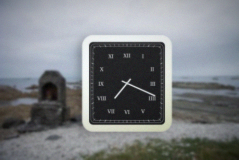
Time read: {"hour": 7, "minute": 19}
